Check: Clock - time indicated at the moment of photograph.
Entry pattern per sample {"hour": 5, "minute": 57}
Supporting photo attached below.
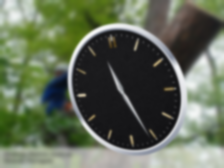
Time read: {"hour": 11, "minute": 26}
